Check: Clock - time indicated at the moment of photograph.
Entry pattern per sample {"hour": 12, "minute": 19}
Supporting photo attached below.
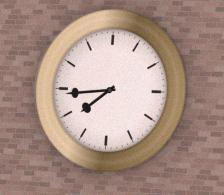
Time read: {"hour": 7, "minute": 44}
